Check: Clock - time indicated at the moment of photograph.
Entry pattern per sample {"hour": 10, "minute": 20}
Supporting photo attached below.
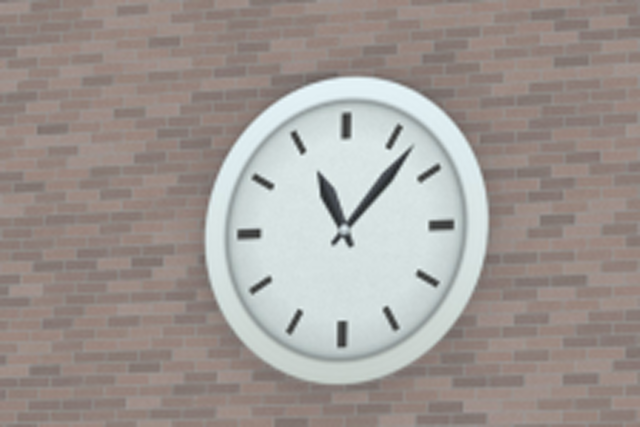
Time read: {"hour": 11, "minute": 7}
